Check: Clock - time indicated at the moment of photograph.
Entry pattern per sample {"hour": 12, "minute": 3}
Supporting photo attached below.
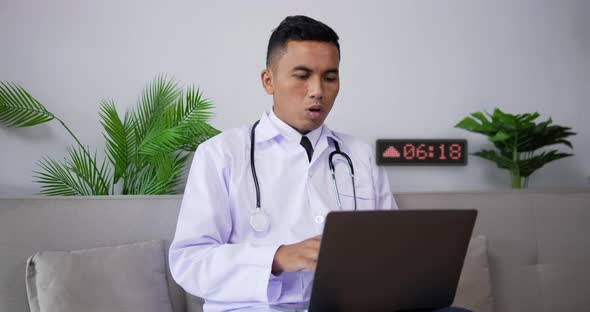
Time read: {"hour": 6, "minute": 18}
